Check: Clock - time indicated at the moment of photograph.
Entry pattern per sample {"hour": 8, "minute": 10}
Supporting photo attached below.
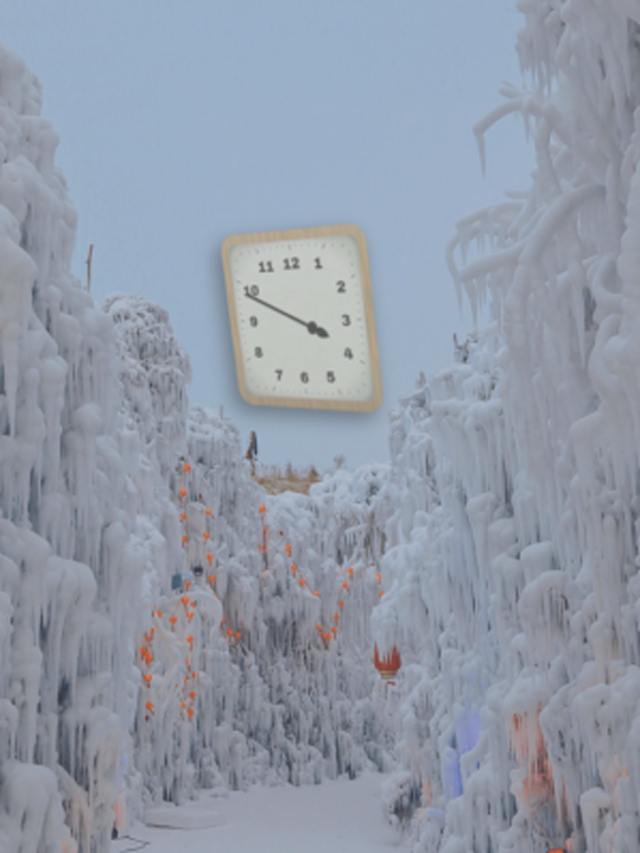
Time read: {"hour": 3, "minute": 49}
